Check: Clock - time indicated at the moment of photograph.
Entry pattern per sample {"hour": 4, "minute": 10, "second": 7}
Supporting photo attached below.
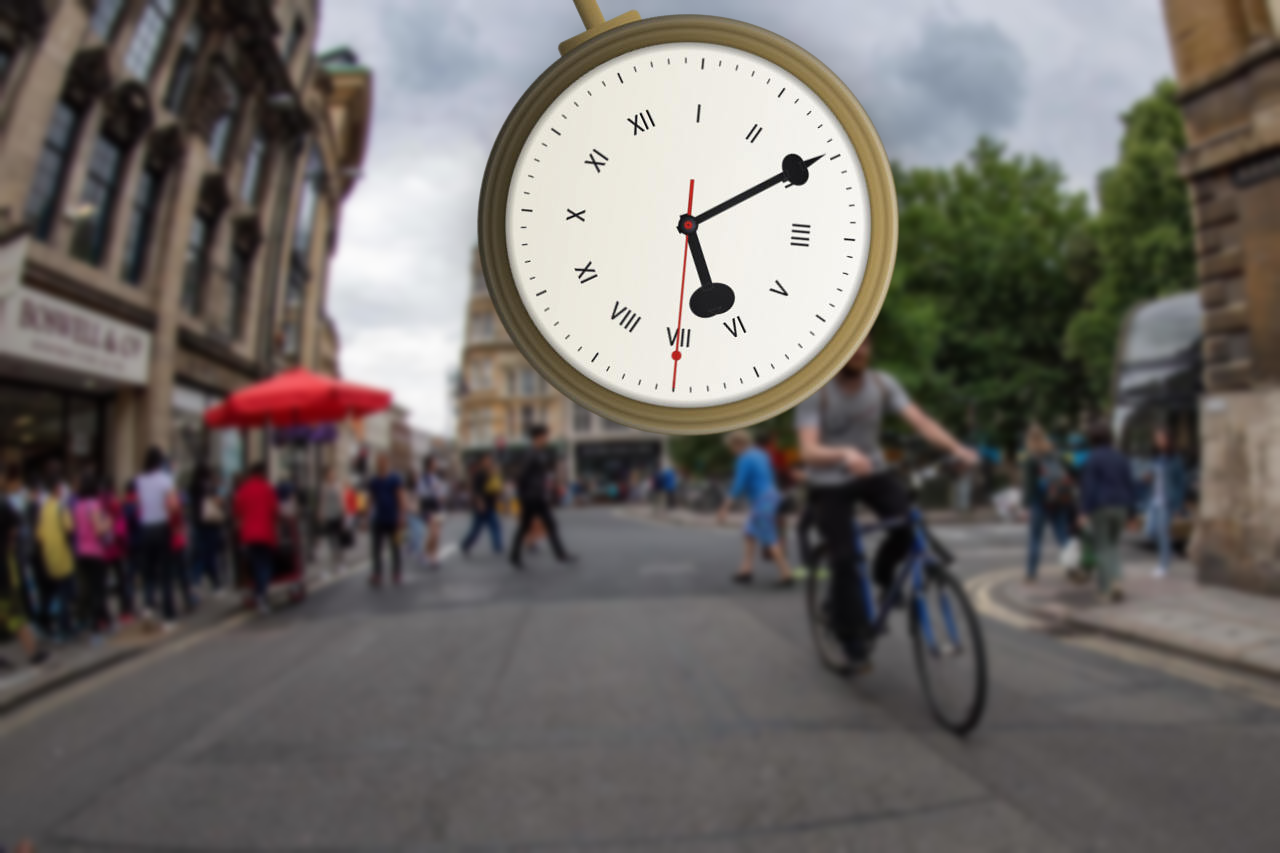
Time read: {"hour": 6, "minute": 14, "second": 35}
